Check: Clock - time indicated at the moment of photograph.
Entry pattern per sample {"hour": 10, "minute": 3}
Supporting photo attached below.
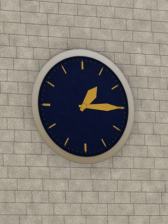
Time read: {"hour": 1, "minute": 15}
